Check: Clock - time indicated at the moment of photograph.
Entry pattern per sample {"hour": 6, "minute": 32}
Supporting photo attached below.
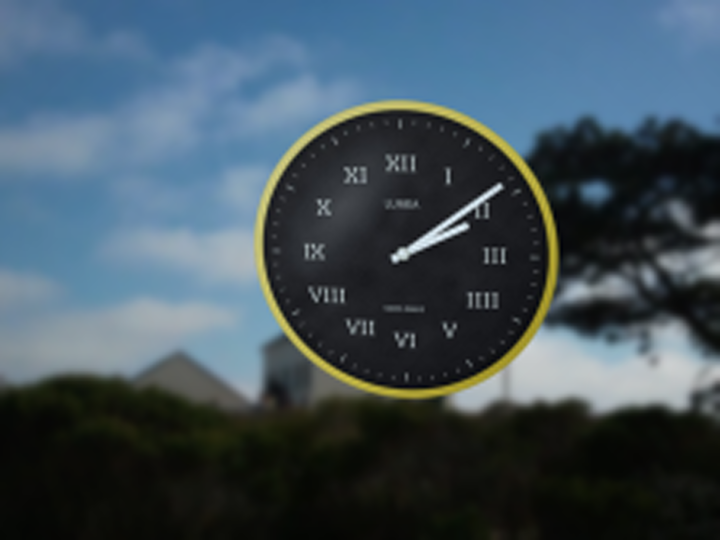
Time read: {"hour": 2, "minute": 9}
